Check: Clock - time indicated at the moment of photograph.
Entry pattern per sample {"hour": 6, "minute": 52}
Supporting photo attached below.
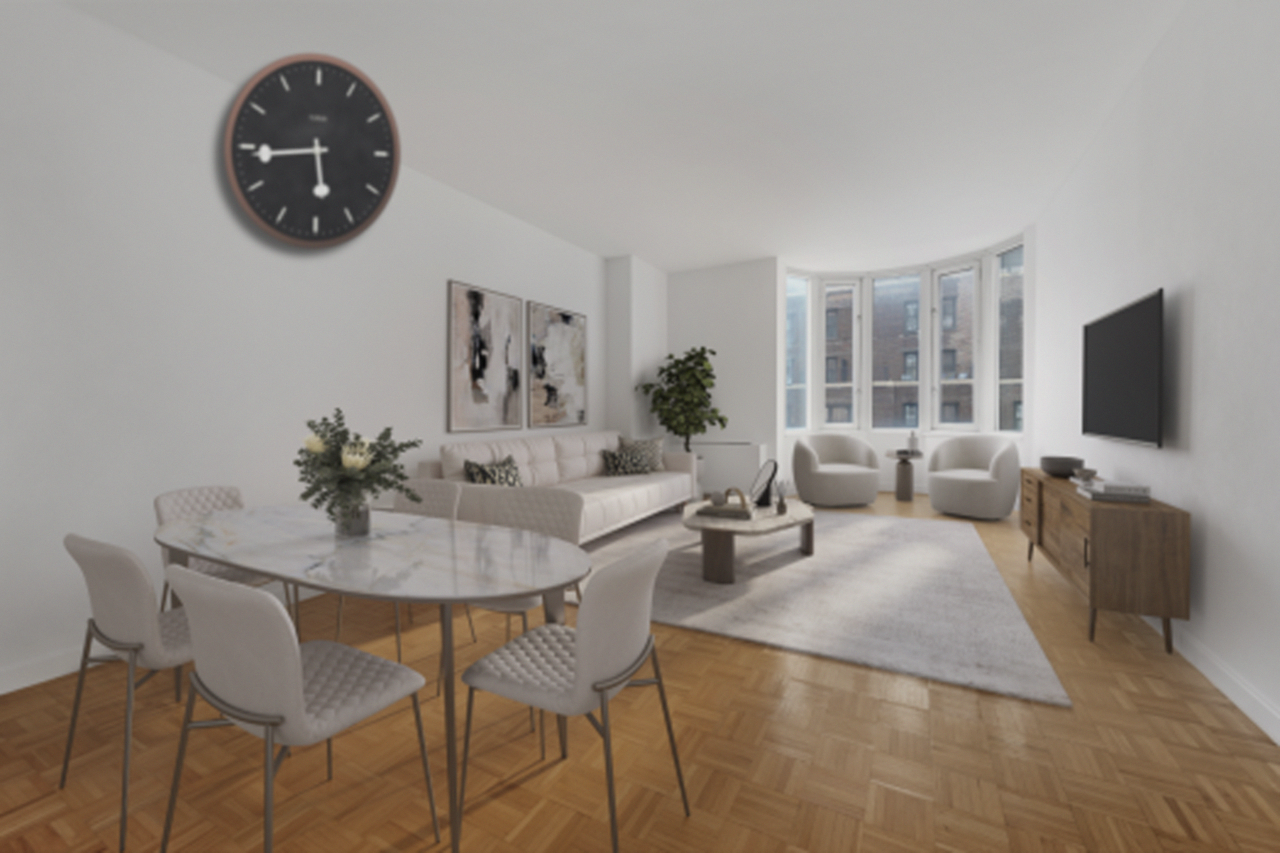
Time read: {"hour": 5, "minute": 44}
